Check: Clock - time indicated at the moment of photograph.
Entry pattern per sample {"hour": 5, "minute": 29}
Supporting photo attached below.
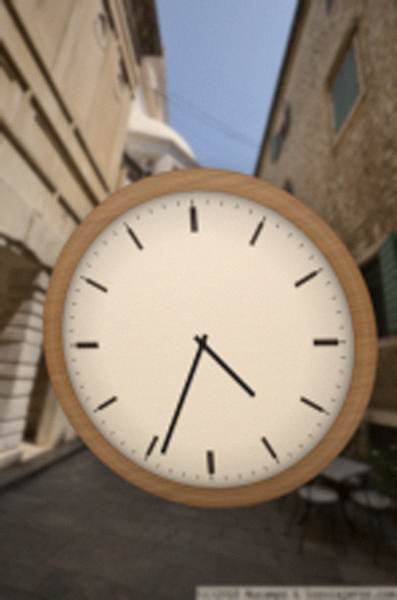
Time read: {"hour": 4, "minute": 34}
